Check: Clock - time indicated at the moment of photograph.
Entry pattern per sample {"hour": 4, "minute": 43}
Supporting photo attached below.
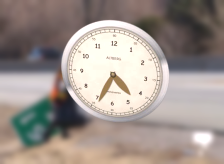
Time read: {"hour": 4, "minute": 34}
